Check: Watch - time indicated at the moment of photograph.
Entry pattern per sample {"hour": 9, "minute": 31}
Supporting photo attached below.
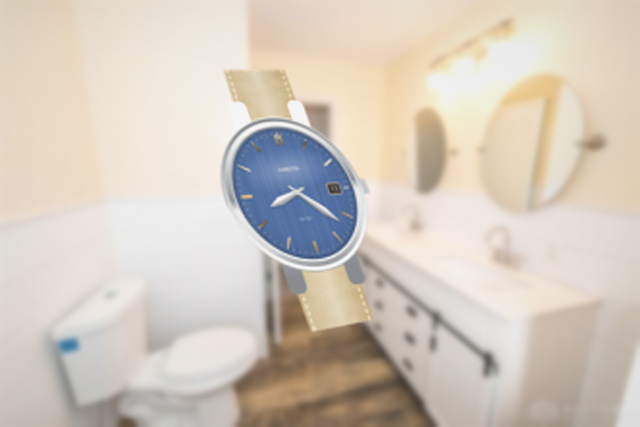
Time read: {"hour": 8, "minute": 22}
